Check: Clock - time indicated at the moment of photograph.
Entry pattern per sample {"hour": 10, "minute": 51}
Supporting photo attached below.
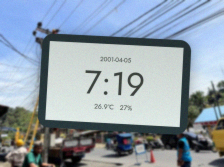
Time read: {"hour": 7, "minute": 19}
